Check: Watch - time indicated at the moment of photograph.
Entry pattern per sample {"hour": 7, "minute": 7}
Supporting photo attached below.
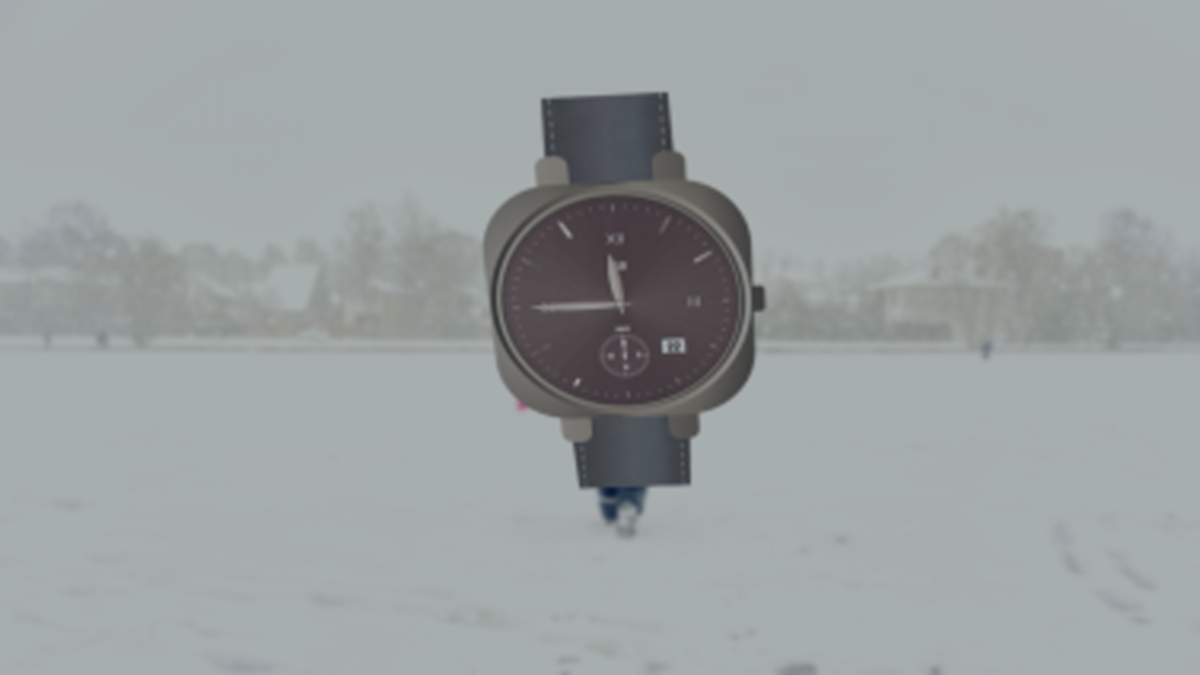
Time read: {"hour": 11, "minute": 45}
